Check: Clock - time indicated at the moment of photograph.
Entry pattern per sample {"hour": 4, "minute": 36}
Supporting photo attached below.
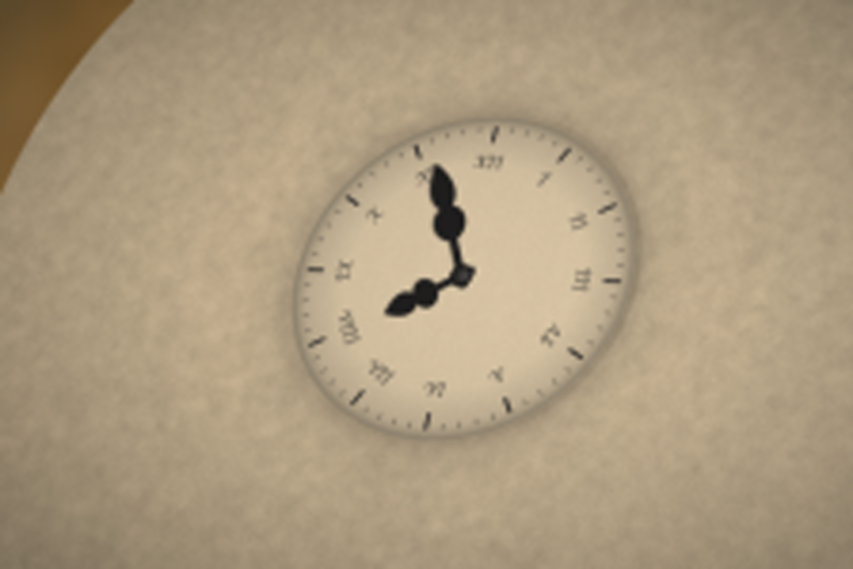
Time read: {"hour": 7, "minute": 56}
